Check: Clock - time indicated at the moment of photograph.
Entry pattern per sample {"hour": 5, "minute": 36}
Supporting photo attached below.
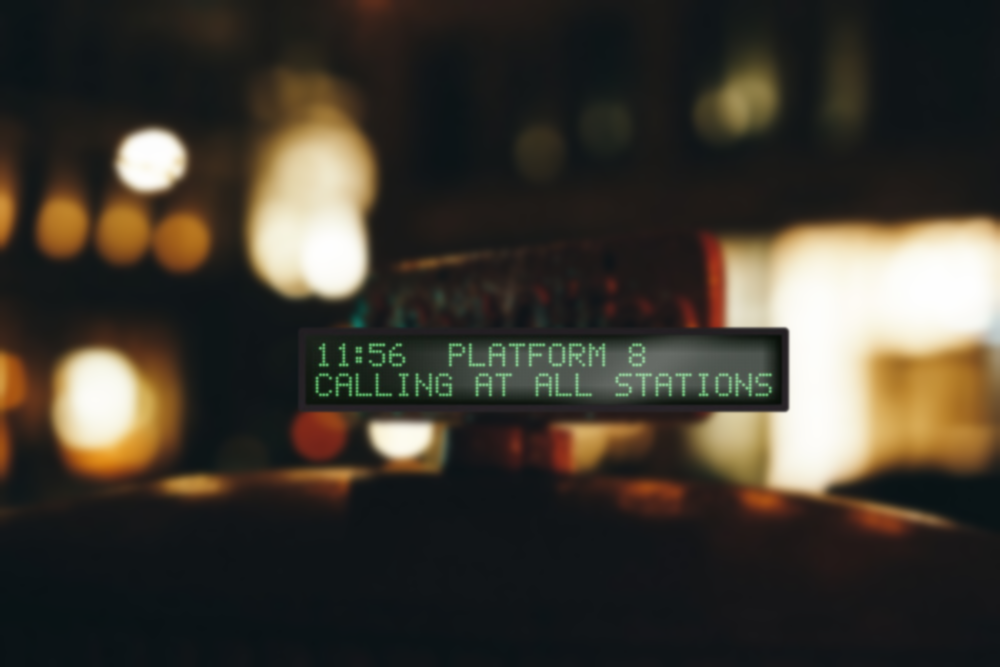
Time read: {"hour": 11, "minute": 56}
